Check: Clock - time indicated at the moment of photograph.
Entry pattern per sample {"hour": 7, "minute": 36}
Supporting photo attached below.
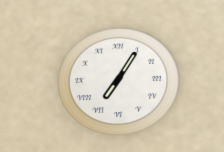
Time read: {"hour": 7, "minute": 5}
